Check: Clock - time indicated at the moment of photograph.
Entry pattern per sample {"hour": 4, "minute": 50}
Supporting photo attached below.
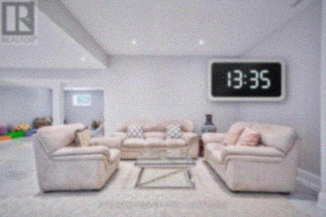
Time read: {"hour": 13, "minute": 35}
